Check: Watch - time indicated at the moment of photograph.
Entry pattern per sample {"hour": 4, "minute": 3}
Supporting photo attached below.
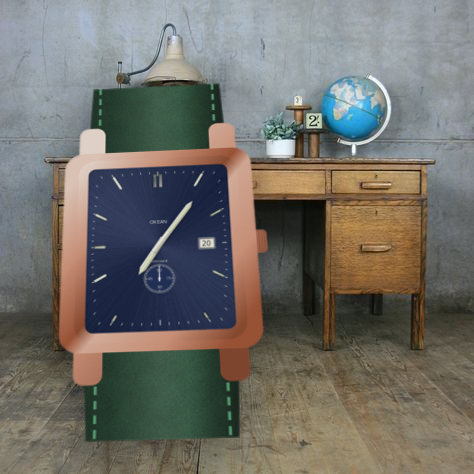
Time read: {"hour": 7, "minute": 6}
